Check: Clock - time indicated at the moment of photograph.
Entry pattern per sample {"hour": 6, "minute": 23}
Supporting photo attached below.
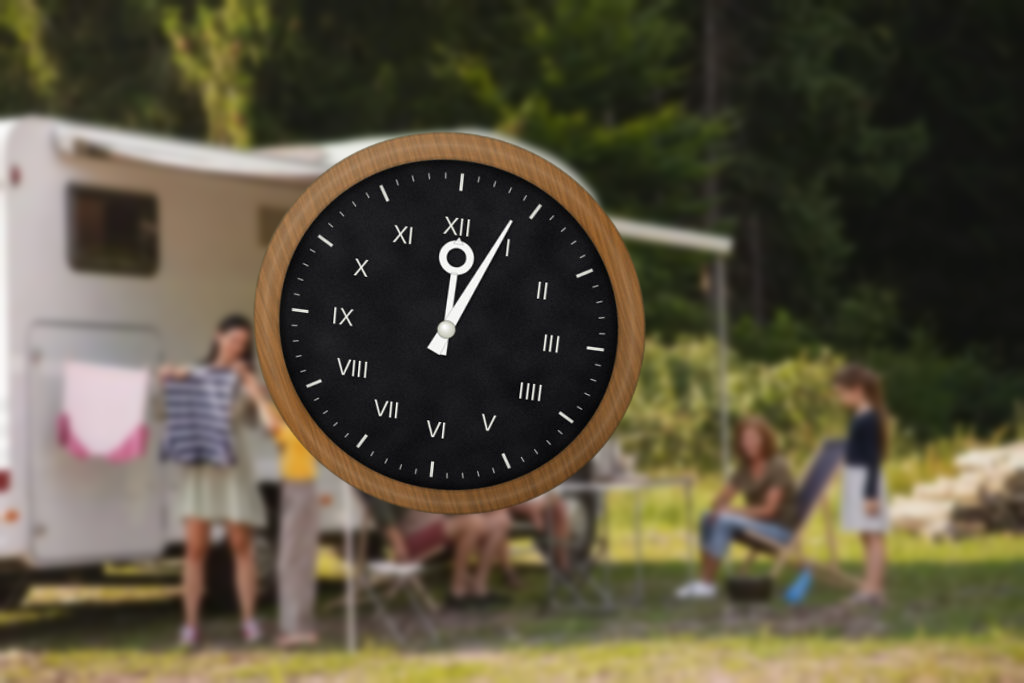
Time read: {"hour": 12, "minute": 4}
